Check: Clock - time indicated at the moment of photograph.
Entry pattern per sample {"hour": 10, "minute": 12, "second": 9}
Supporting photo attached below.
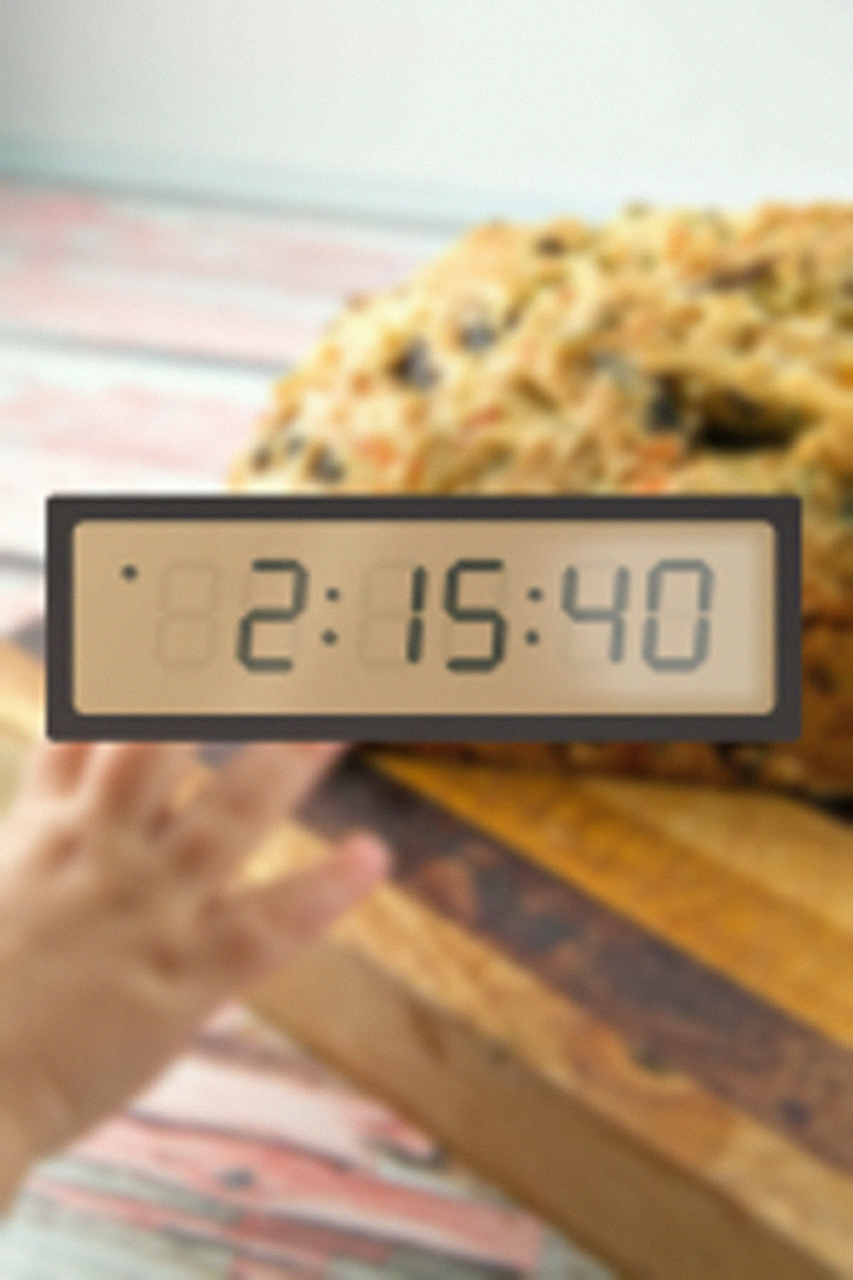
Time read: {"hour": 2, "minute": 15, "second": 40}
